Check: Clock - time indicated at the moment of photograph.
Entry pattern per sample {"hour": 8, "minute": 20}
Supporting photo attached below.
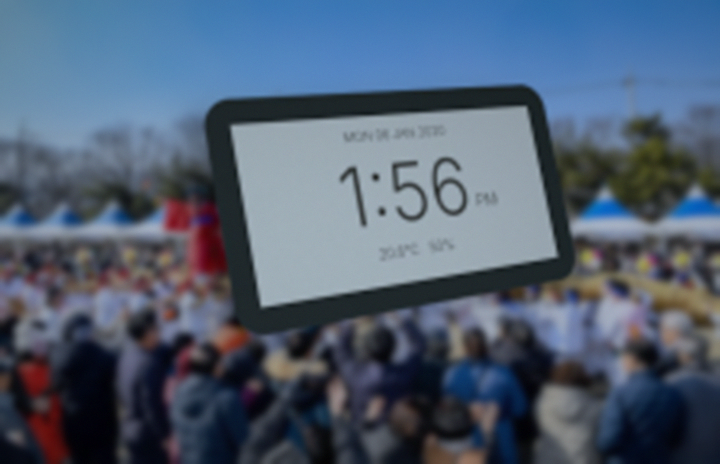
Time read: {"hour": 1, "minute": 56}
